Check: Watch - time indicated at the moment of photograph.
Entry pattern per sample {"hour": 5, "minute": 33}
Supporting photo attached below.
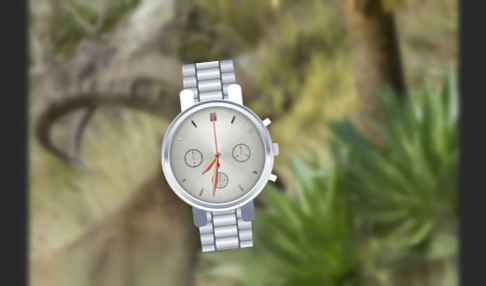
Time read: {"hour": 7, "minute": 32}
